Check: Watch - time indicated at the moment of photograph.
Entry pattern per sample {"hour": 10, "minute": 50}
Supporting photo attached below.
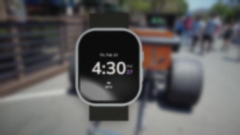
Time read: {"hour": 4, "minute": 30}
